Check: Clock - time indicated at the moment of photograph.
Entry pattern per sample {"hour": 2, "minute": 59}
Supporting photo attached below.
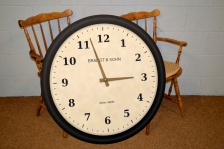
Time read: {"hour": 2, "minute": 57}
